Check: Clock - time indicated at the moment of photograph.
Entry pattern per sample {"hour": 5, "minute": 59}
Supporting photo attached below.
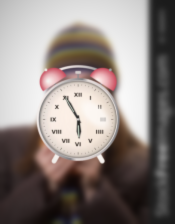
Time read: {"hour": 5, "minute": 55}
